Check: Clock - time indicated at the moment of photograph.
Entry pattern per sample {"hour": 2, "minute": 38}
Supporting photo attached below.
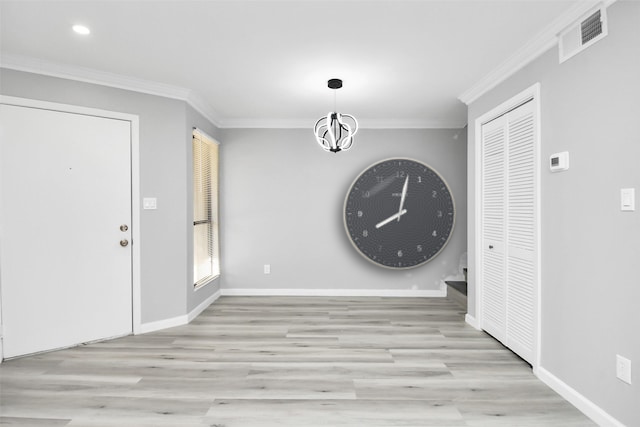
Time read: {"hour": 8, "minute": 2}
